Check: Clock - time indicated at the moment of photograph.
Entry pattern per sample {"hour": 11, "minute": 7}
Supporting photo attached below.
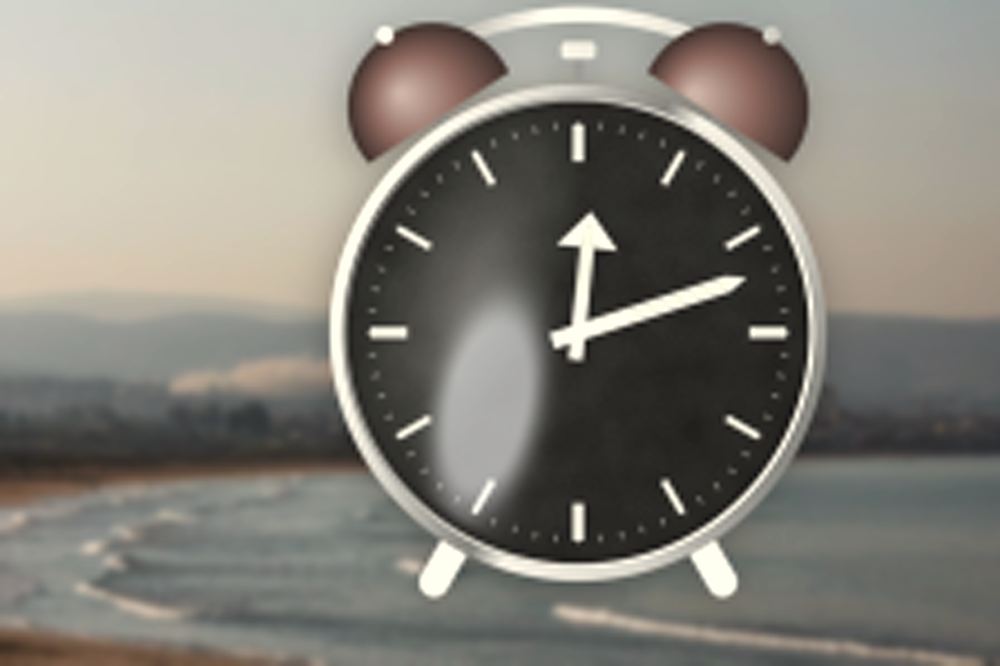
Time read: {"hour": 12, "minute": 12}
